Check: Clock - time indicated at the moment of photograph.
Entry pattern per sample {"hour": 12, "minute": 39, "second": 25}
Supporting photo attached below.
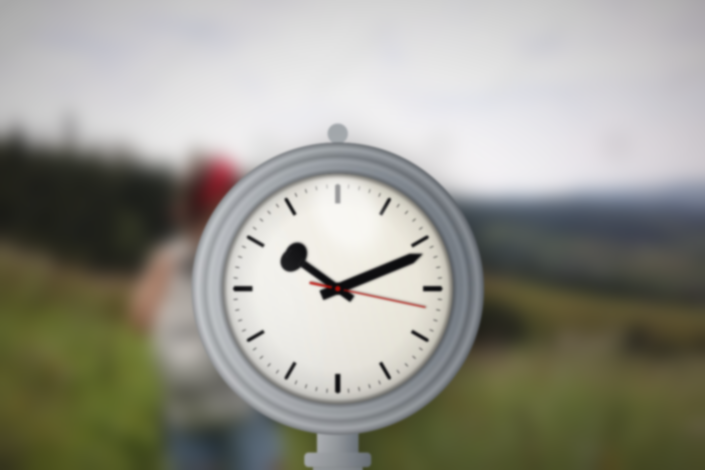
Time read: {"hour": 10, "minute": 11, "second": 17}
